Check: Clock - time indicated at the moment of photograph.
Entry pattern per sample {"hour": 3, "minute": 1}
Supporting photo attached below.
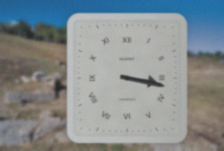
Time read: {"hour": 3, "minute": 17}
